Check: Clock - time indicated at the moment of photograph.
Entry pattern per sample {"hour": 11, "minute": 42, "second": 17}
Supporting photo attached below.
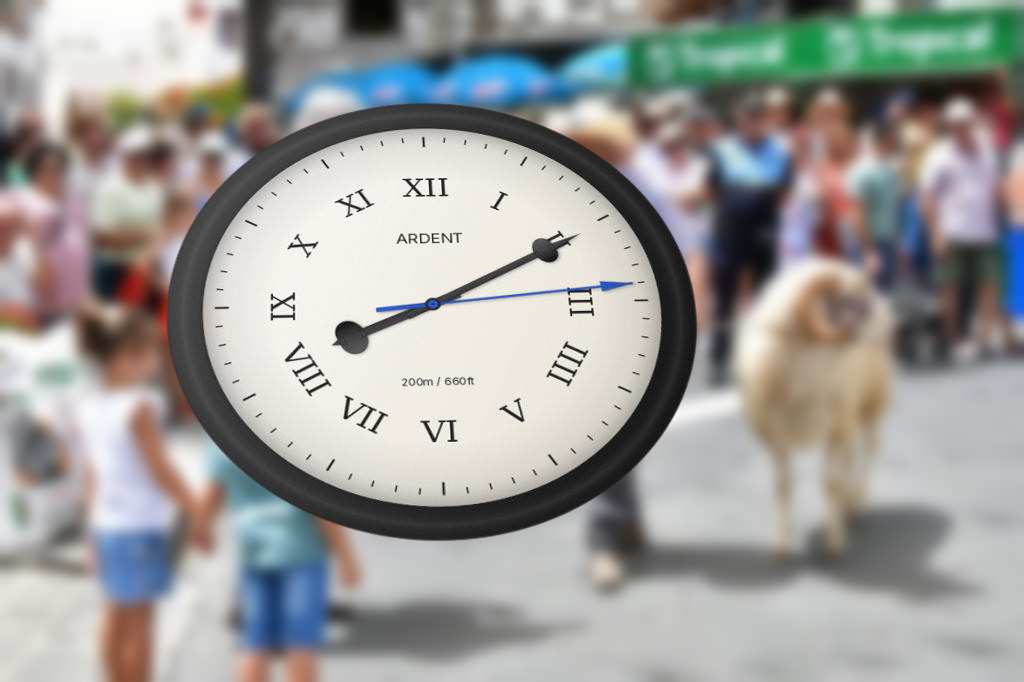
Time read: {"hour": 8, "minute": 10, "second": 14}
